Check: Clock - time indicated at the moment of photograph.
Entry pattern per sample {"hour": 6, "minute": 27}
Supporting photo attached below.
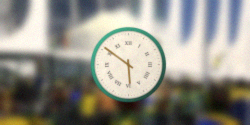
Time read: {"hour": 5, "minute": 51}
